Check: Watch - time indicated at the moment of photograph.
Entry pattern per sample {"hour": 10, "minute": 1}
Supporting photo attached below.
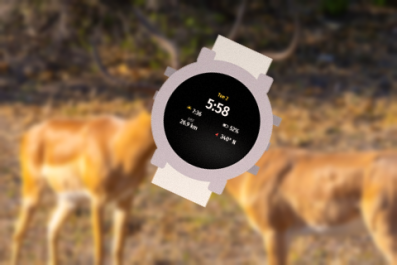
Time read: {"hour": 5, "minute": 58}
